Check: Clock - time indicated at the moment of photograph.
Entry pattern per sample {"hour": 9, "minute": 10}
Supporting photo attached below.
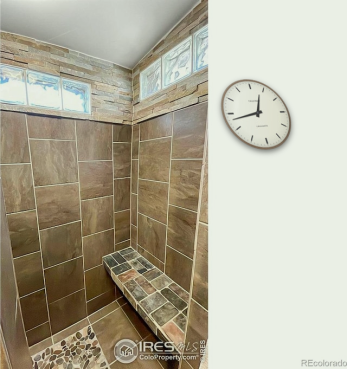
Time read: {"hour": 12, "minute": 43}
